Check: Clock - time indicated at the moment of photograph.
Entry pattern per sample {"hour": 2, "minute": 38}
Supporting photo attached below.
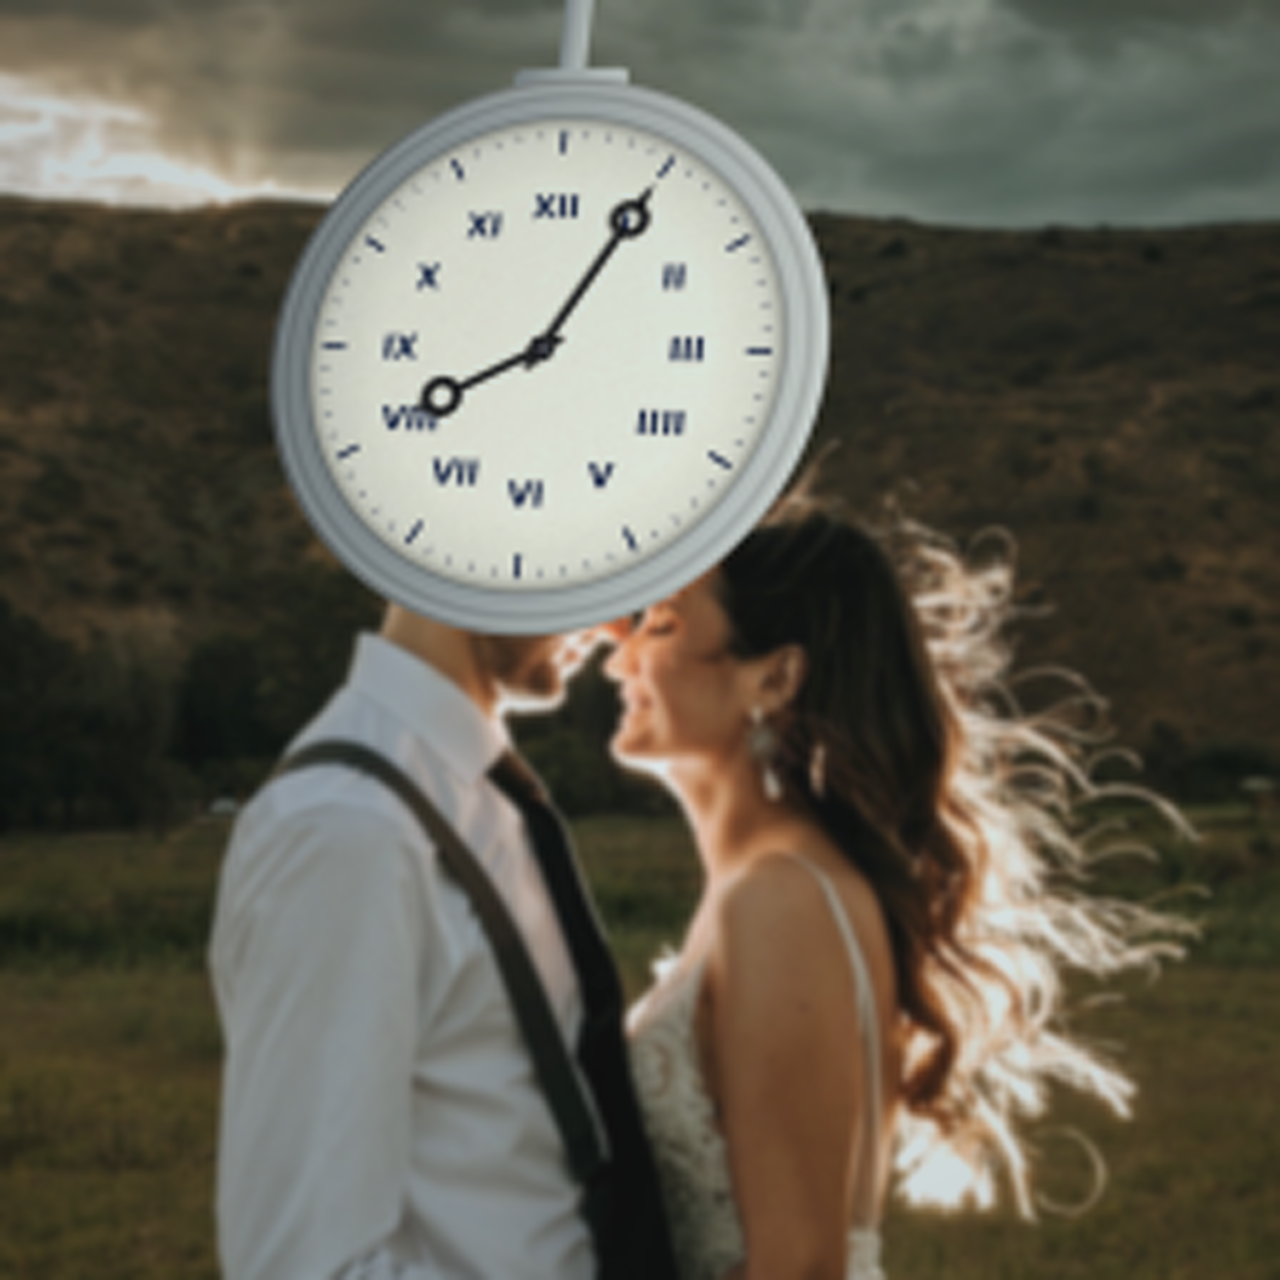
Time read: {"hour": 8, "minute": 5}
